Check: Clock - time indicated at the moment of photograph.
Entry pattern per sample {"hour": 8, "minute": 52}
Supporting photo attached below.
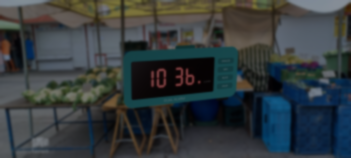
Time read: {"hour": 10, "minute": 36}
